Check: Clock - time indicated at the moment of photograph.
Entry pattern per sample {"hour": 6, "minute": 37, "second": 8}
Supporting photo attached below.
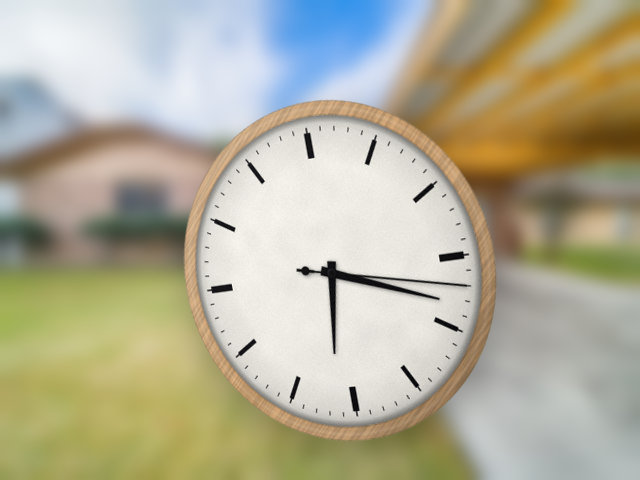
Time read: {"hour": 6, "minute": 18, "second": 17}
